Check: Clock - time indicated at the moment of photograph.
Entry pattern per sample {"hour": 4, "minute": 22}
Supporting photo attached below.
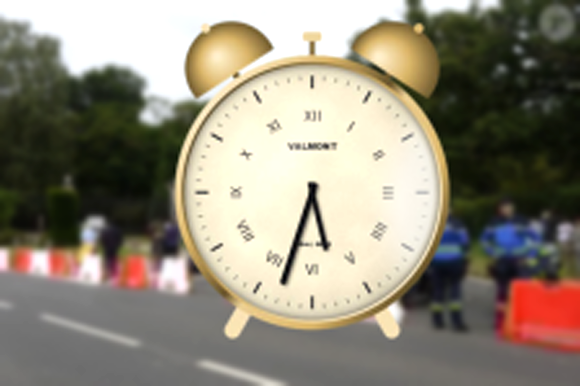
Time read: {"hour": 5, "minute": 33}
